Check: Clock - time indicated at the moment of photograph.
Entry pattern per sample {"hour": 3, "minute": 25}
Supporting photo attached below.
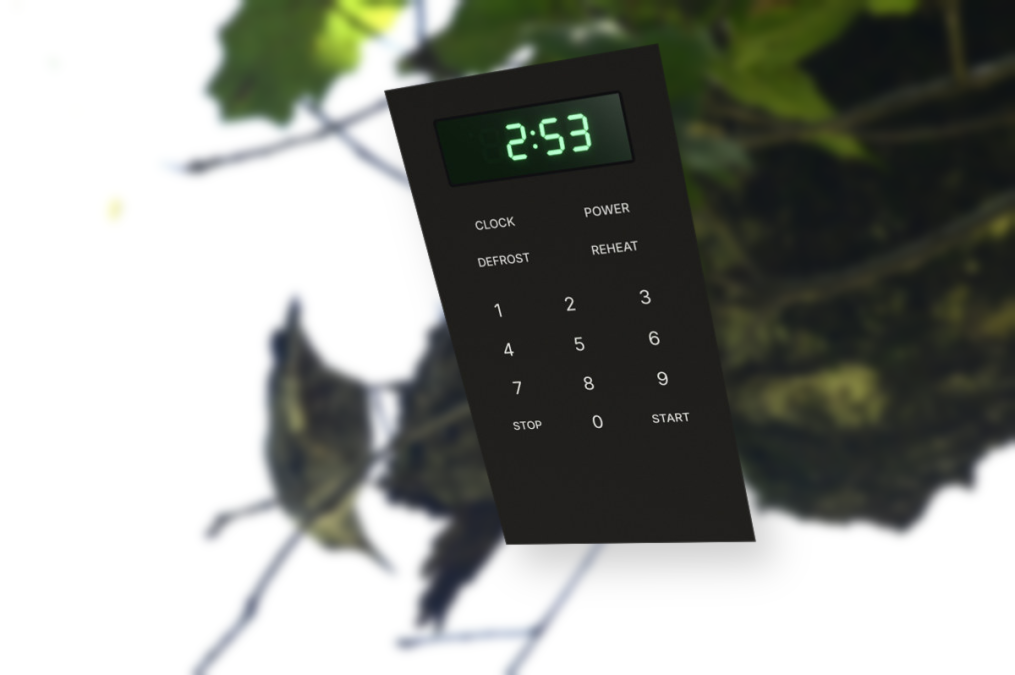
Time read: {"hour": 2, "minute": 53}
